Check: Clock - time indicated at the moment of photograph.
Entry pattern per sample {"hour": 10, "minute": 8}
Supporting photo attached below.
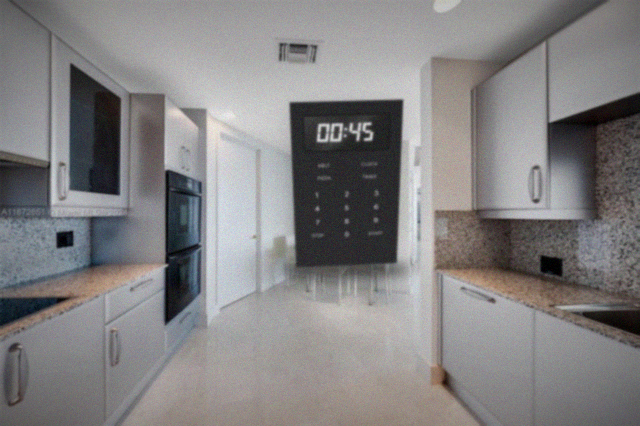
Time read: {"hour": 0, "minute": 45}
